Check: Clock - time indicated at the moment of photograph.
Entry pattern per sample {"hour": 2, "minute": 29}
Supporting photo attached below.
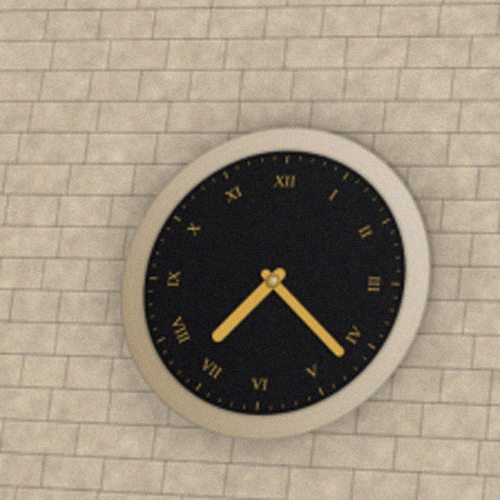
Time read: {"hour": 7, "minute": 22}
